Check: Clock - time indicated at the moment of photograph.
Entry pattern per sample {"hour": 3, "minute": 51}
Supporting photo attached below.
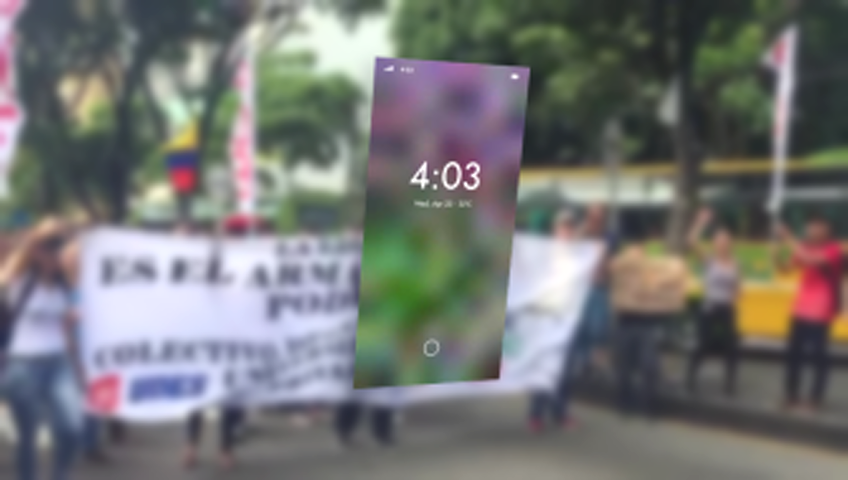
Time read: {"hour": 4, "minute": 3}
